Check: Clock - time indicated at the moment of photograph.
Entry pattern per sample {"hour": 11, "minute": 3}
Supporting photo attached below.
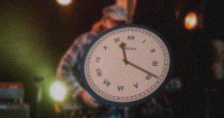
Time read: {"hour": 11, "minute": 19}
